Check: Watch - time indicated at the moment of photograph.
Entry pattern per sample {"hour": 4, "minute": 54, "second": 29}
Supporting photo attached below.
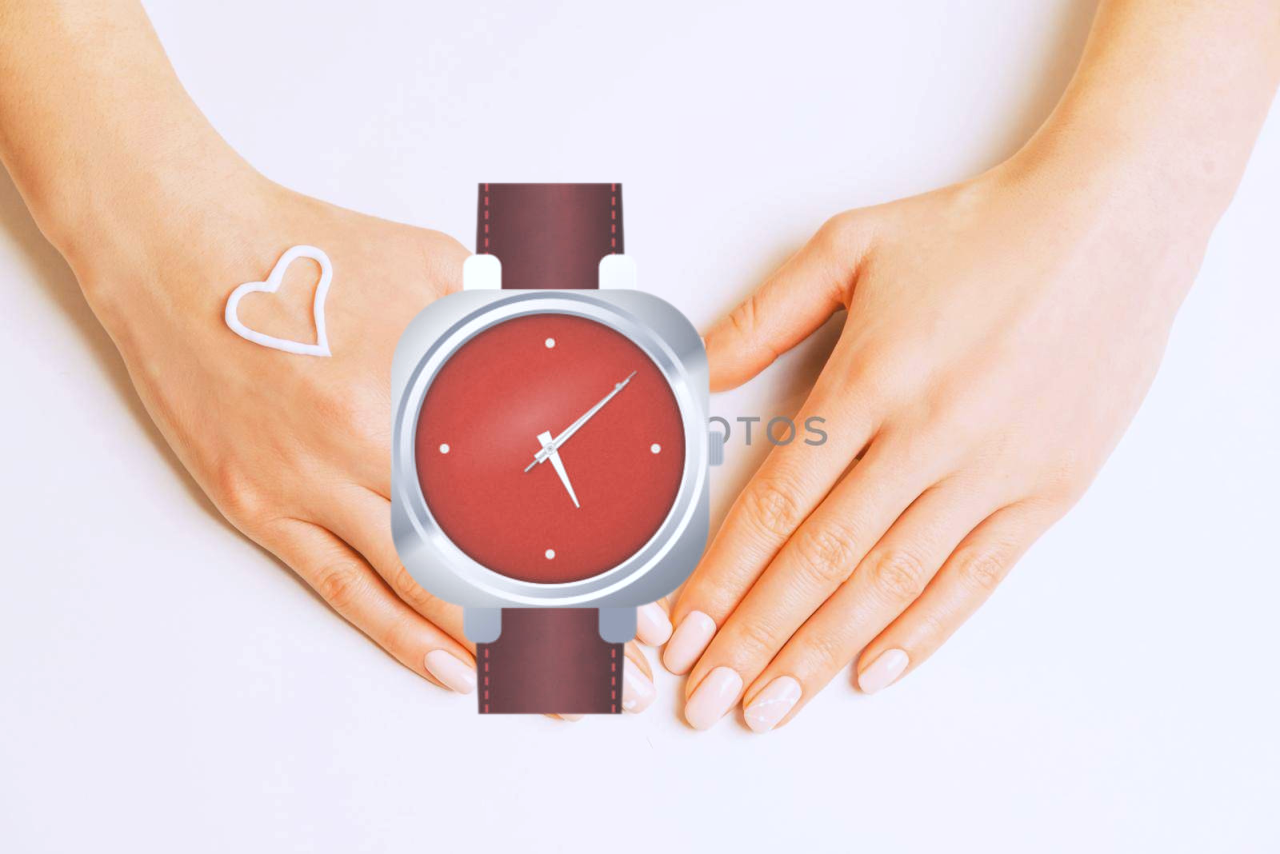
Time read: {"hour": 5, "minute": 8, "second": 8}
